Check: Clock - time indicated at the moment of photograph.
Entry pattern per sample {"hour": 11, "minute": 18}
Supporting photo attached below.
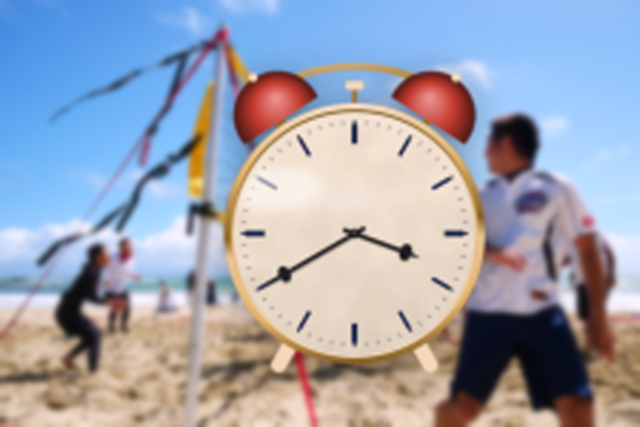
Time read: {"hour": 3, "minute": 40}
